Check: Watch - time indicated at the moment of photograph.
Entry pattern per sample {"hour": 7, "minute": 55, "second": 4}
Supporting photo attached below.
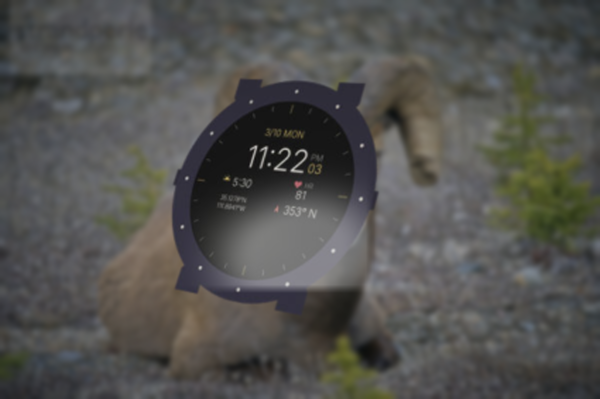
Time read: {"hour": 11, "minute": 22, "second": 3}
